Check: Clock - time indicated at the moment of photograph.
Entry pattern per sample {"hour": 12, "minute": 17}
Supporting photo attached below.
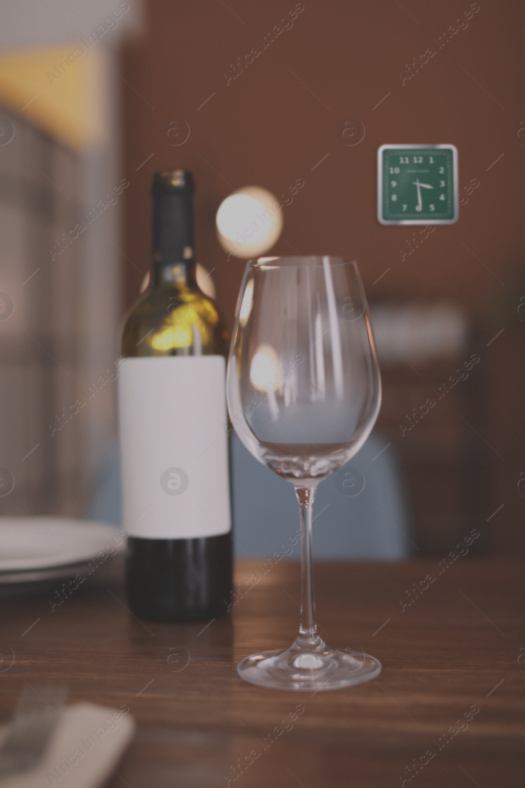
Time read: {"hour": 3, "minute": 29}
